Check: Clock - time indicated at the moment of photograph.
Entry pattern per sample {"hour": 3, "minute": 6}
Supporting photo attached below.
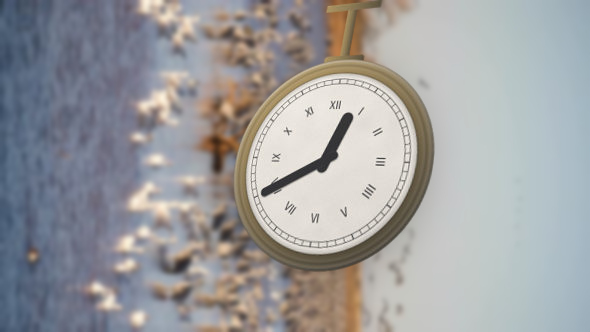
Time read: {"hour": 12, "minute": 40}
